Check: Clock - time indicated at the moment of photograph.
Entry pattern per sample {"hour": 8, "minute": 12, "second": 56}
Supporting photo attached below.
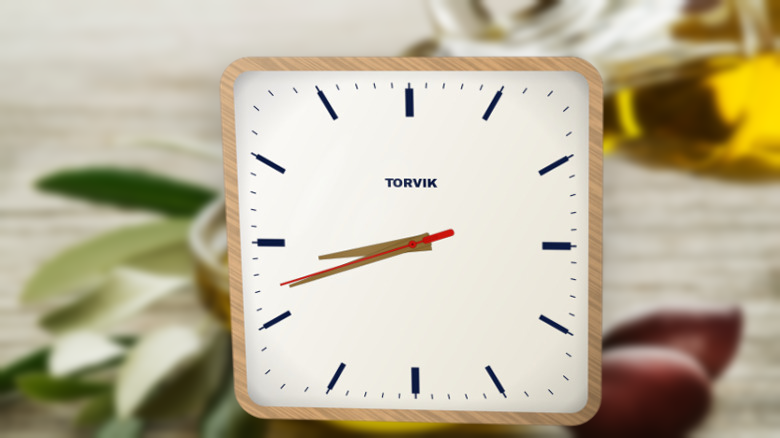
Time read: {"hour": 8, "minute": 41, "second": 42}
